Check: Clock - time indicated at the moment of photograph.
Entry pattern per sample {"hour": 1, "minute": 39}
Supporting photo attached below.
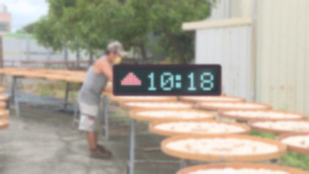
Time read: {"hour": 10, "minute": 18}
